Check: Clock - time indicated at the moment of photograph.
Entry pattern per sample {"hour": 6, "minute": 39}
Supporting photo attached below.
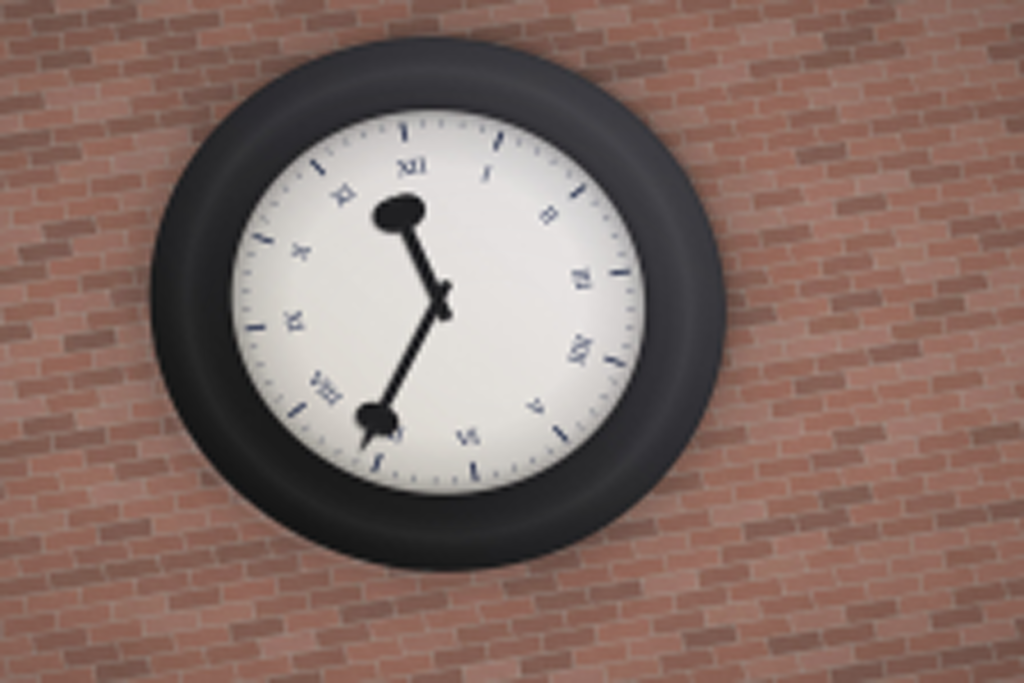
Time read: {"hour": 11, "minute": 36}
